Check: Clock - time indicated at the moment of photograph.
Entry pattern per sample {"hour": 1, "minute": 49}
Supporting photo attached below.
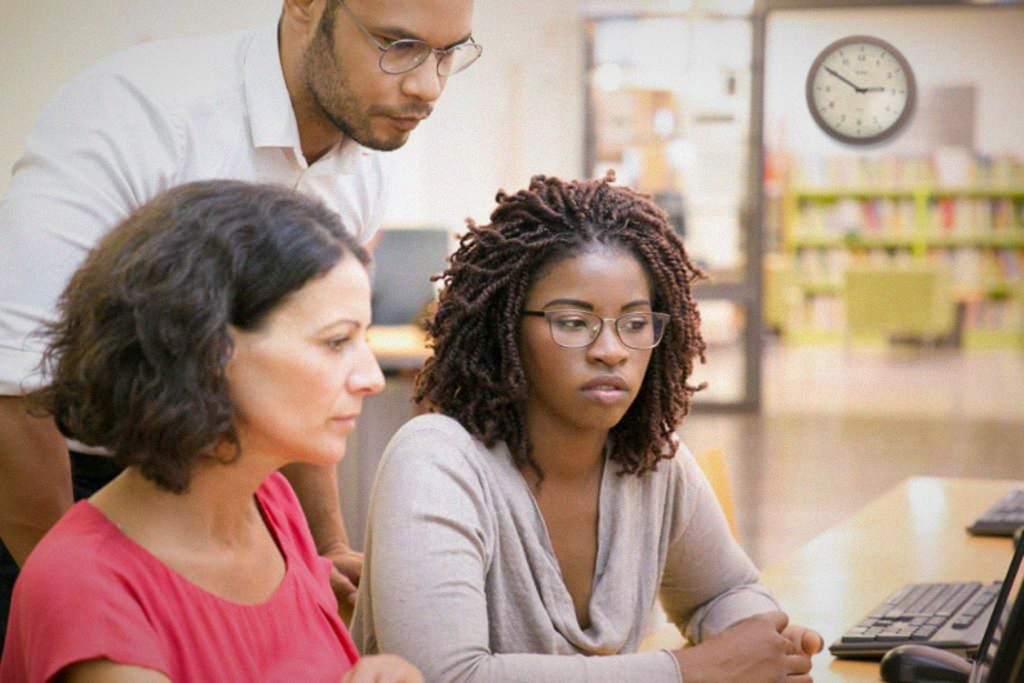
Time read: {"hour": 2, "minute": 50}
